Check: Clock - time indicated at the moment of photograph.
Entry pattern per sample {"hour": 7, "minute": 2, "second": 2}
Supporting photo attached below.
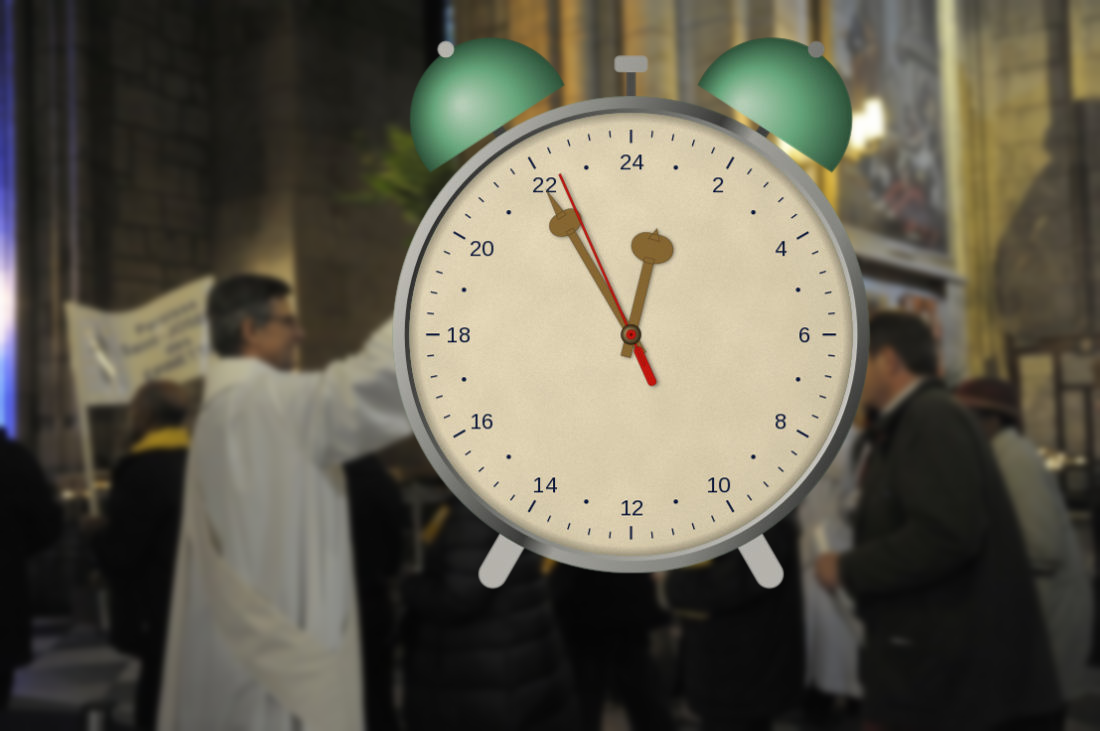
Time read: {"hour": 0, "minute": 54, "second": 56}
